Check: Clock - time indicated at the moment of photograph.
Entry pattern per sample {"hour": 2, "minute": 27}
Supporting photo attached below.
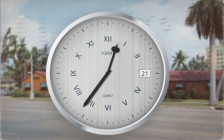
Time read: {"hour": 12, "minute": 36}
